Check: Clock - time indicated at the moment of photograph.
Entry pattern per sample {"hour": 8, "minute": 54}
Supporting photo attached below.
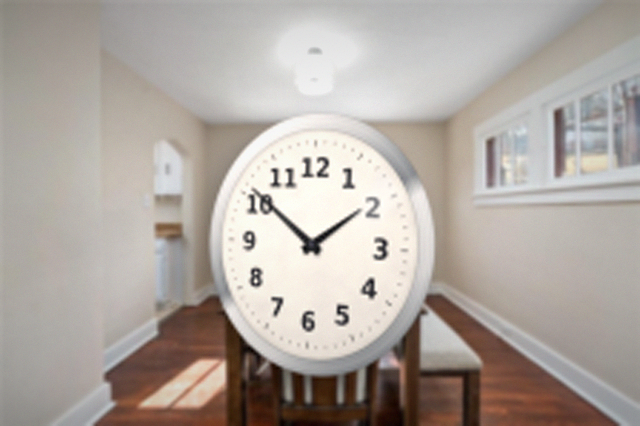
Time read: {"hour": 1, "minute": 51}
